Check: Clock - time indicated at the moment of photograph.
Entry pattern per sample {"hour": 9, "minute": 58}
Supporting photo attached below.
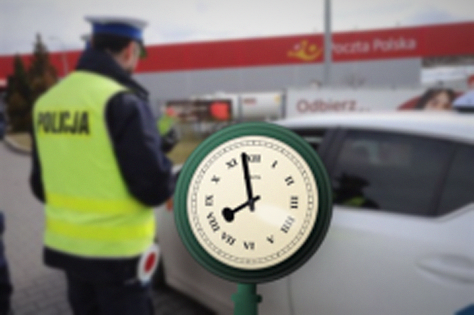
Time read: {"hour": 7, "minute": 58}
